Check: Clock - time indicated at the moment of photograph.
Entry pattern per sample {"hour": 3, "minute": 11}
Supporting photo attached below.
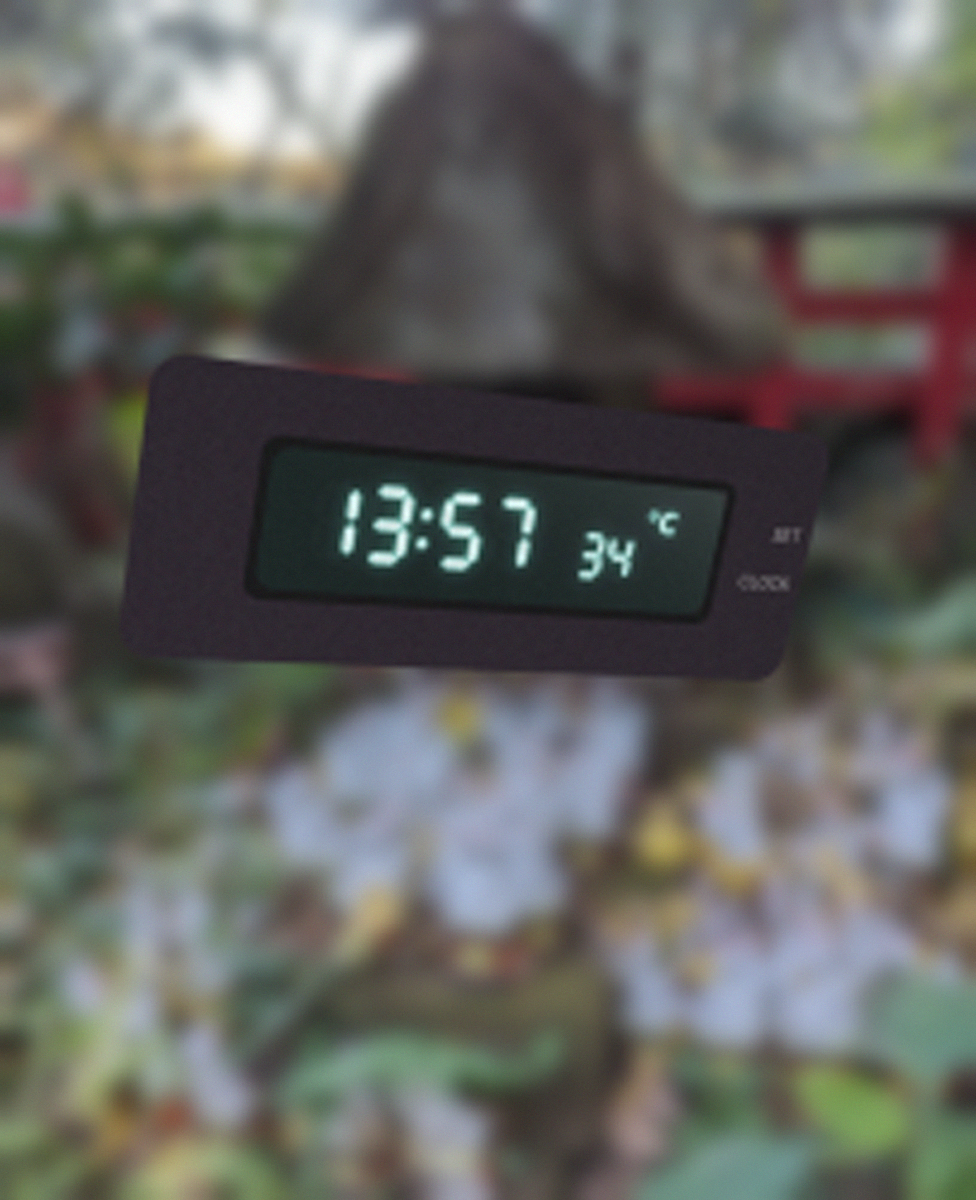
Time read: {"hour": 13, "minute": 57}
